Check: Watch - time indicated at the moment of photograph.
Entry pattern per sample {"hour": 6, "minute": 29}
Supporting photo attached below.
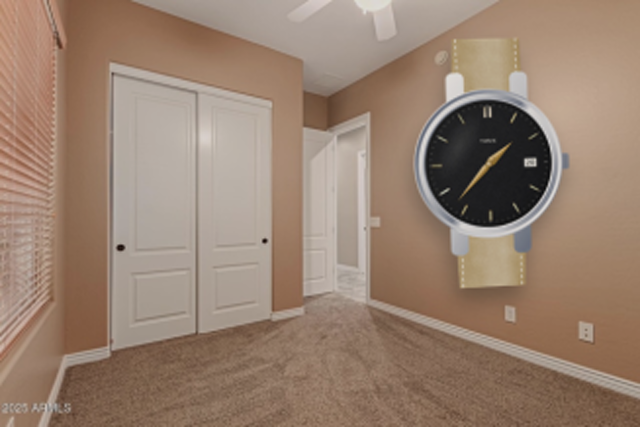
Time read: {"hour": 1, "minute": 37}
